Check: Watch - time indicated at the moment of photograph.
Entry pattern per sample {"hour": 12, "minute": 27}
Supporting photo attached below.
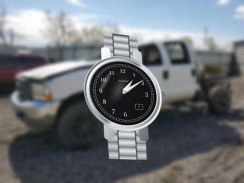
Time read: {"hour": 1, "minute": 9}
